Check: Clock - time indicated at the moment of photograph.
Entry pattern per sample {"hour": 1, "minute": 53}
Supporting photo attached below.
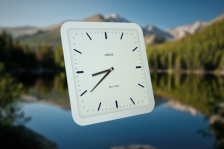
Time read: {"hour": 8, "minute": 39}
